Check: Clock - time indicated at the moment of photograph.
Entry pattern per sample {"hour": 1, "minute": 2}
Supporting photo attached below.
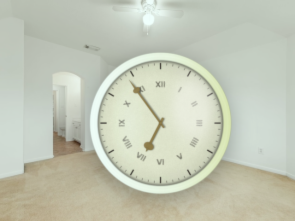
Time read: {"hour": 6, "minute": 54}
